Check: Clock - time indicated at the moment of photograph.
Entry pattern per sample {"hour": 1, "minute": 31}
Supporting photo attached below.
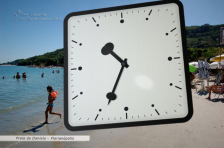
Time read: {"hour": 10, "minute": 34}
